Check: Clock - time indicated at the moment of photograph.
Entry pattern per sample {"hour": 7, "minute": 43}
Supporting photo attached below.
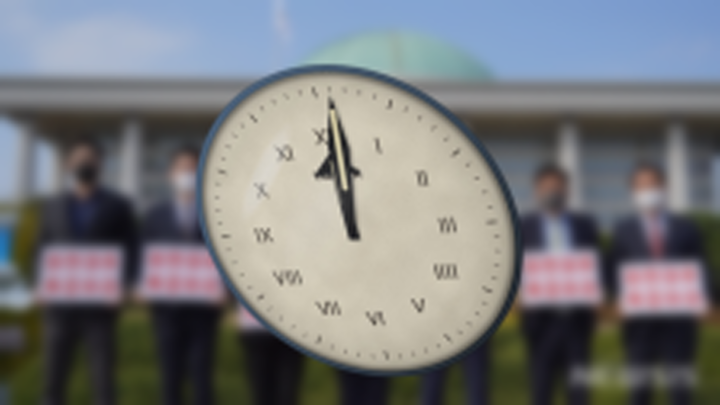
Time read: {"hour": 12, "minute": 1}
